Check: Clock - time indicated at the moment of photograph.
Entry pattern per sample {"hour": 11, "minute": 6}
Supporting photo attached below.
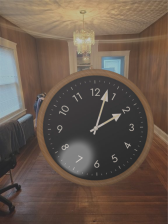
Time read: {"hour": 2, "minute": 3}
